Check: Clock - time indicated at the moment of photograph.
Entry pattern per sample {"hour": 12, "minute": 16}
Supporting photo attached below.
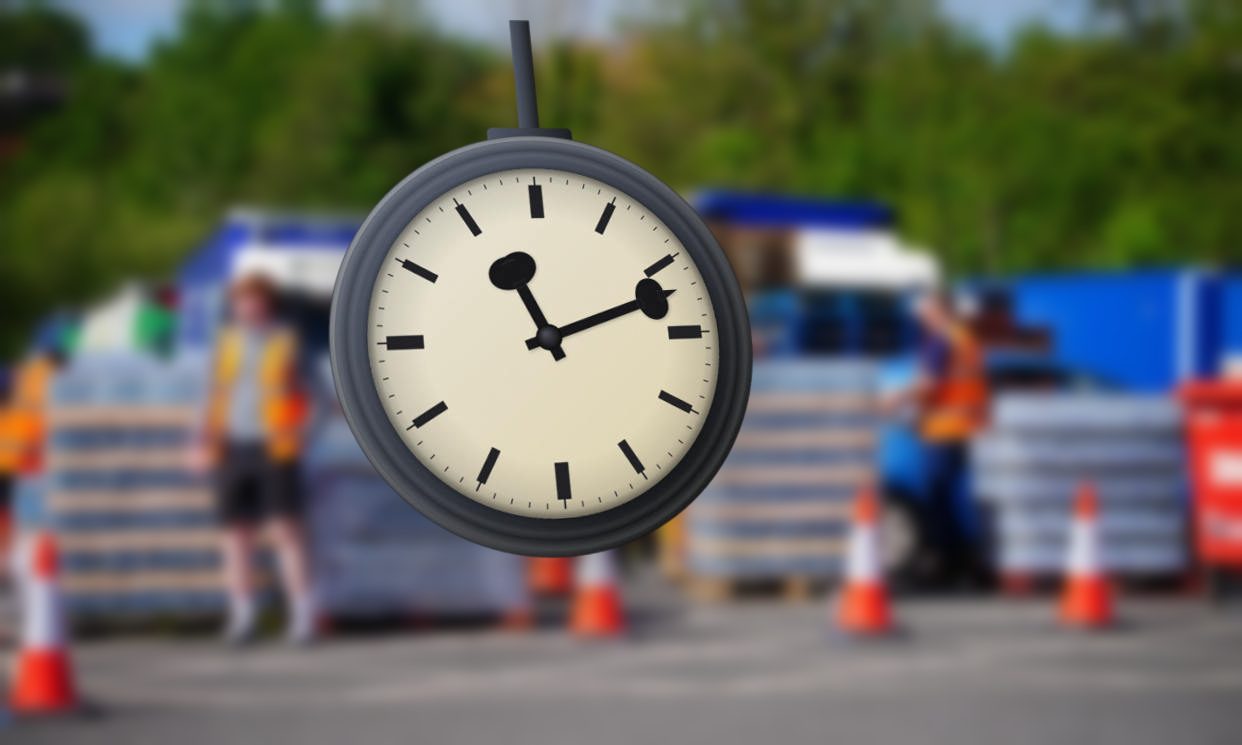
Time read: {"hour": 11, "minute": 12}
